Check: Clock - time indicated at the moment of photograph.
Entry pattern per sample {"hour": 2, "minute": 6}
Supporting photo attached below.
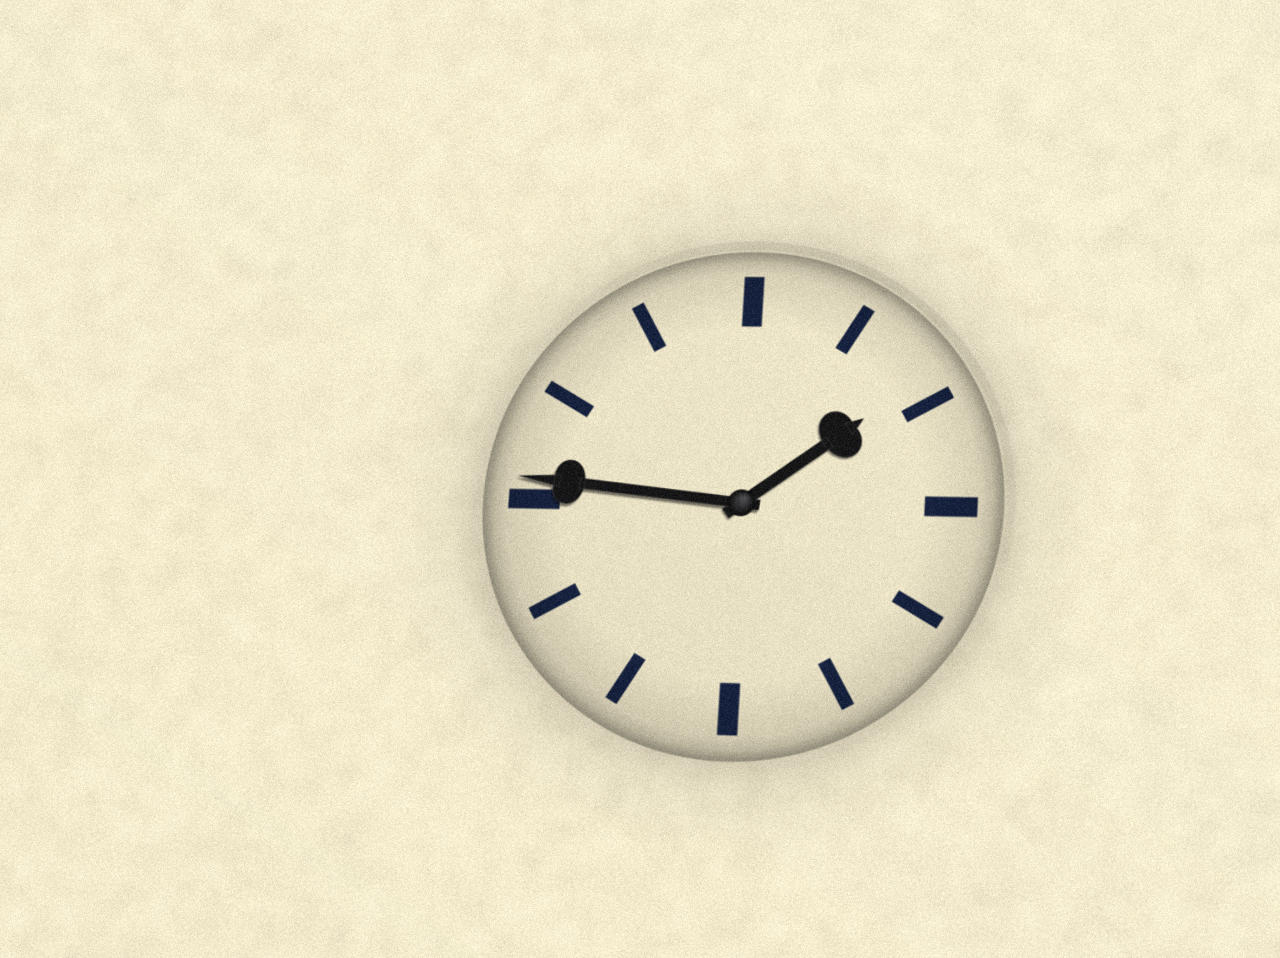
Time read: {"hour": 1, "minute": 46}
